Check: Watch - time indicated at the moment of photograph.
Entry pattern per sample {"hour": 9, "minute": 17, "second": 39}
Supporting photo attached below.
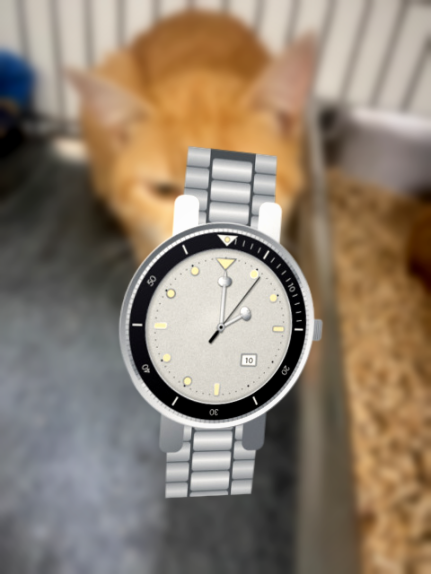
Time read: {"hour": 2, "minute": 0, "second": 6}
